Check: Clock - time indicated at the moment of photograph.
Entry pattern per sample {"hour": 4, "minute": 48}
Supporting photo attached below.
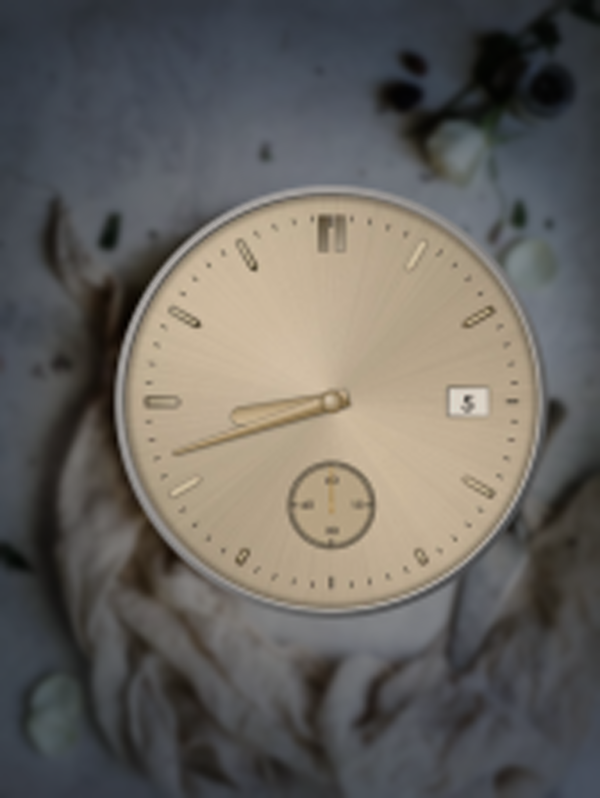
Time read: {"hour": 8, "minute": 42}
